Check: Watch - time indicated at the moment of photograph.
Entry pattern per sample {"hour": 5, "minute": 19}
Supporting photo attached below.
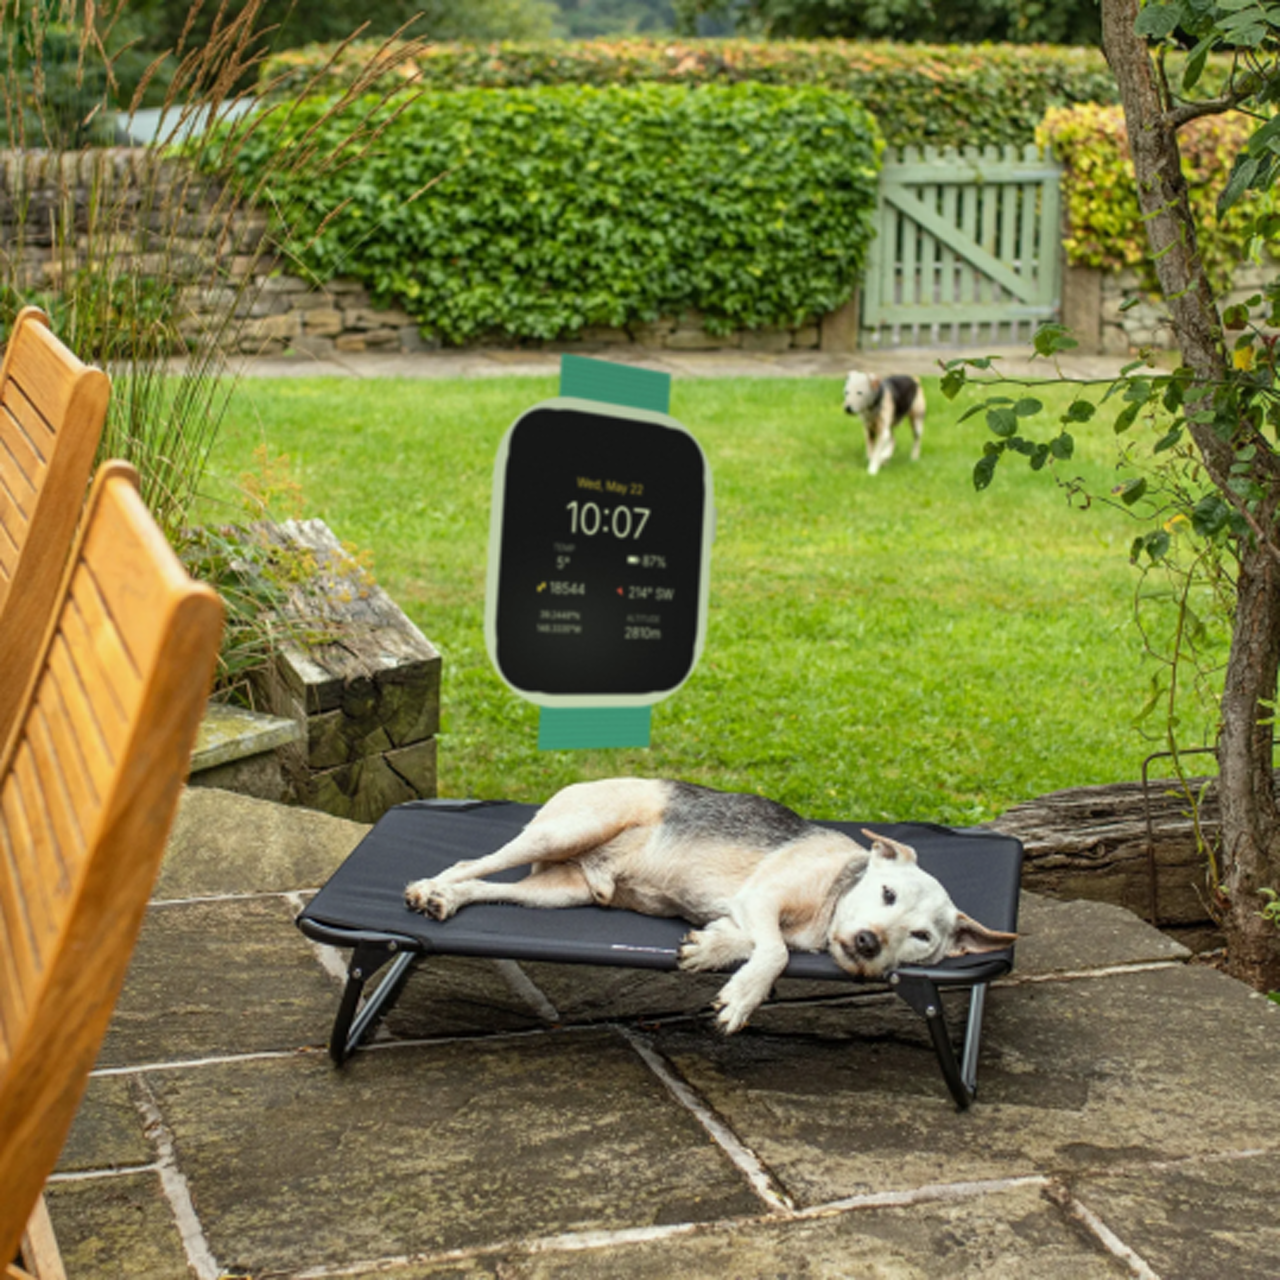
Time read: {"hour": 10, "minute": 7}
